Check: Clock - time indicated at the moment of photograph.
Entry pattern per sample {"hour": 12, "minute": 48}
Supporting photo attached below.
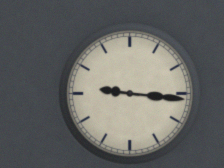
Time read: {"hour": 9, "minute": 16}
